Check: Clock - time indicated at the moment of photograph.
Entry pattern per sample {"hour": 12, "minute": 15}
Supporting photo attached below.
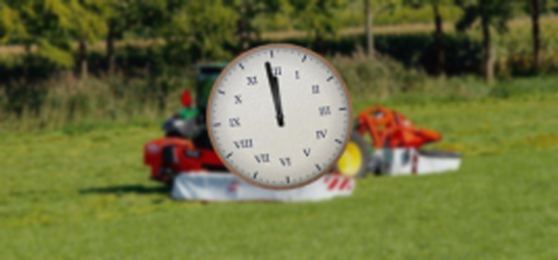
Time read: {"hour": 11, "minute": 59}
